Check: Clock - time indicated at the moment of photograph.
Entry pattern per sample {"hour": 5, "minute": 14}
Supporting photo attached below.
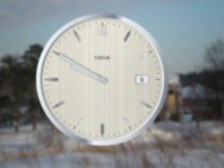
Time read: {"hour": 9, "minute": 50}
